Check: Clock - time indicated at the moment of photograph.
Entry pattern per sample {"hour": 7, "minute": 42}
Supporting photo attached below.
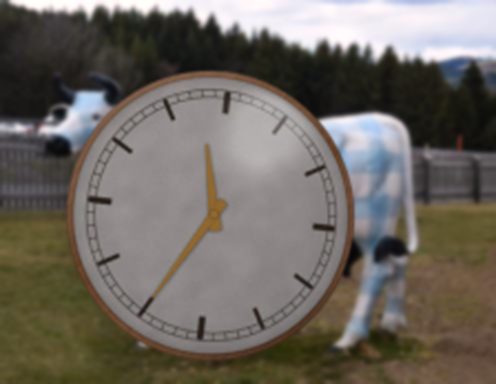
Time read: {"hour": 11, "minute": 35}
